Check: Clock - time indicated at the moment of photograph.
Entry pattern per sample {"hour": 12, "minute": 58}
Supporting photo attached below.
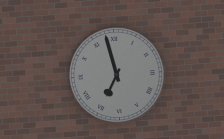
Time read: {"hour": 6, "minute": 58}
